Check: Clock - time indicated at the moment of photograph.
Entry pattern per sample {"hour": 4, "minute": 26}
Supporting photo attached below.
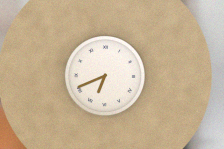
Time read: {"hour": 6, "minute": 41}
